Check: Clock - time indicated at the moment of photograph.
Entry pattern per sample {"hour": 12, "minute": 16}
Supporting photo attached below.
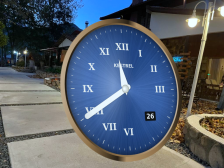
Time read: {"hour": 11, "minute": 40}
